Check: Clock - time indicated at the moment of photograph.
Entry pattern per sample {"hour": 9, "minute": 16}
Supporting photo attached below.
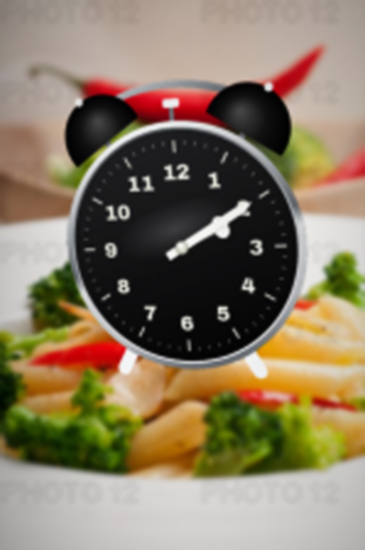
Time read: {"hour": 2, "minute": 10}
